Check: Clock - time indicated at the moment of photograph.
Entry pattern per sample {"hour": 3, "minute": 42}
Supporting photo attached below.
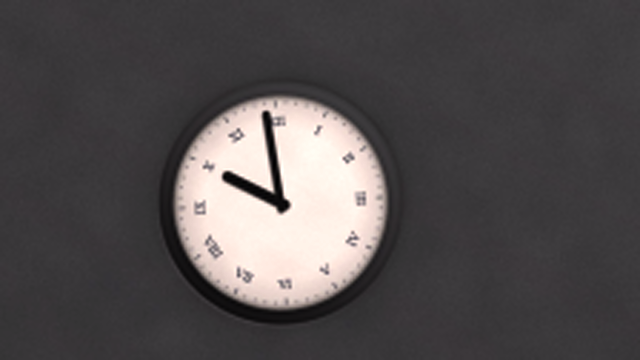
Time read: {"hour": 9, "minute": 59}
